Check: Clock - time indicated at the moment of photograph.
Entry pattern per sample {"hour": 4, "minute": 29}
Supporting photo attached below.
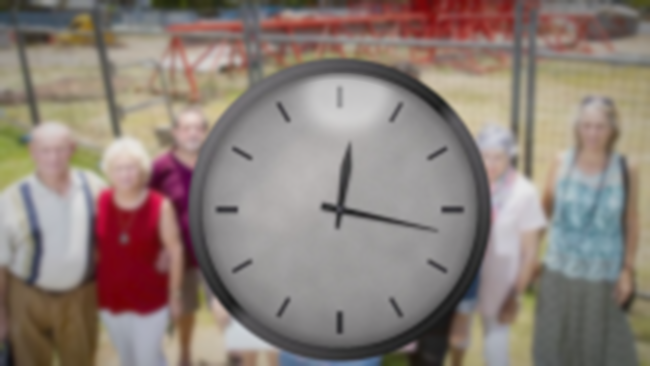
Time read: {"hour": 12, "minute": 17}
